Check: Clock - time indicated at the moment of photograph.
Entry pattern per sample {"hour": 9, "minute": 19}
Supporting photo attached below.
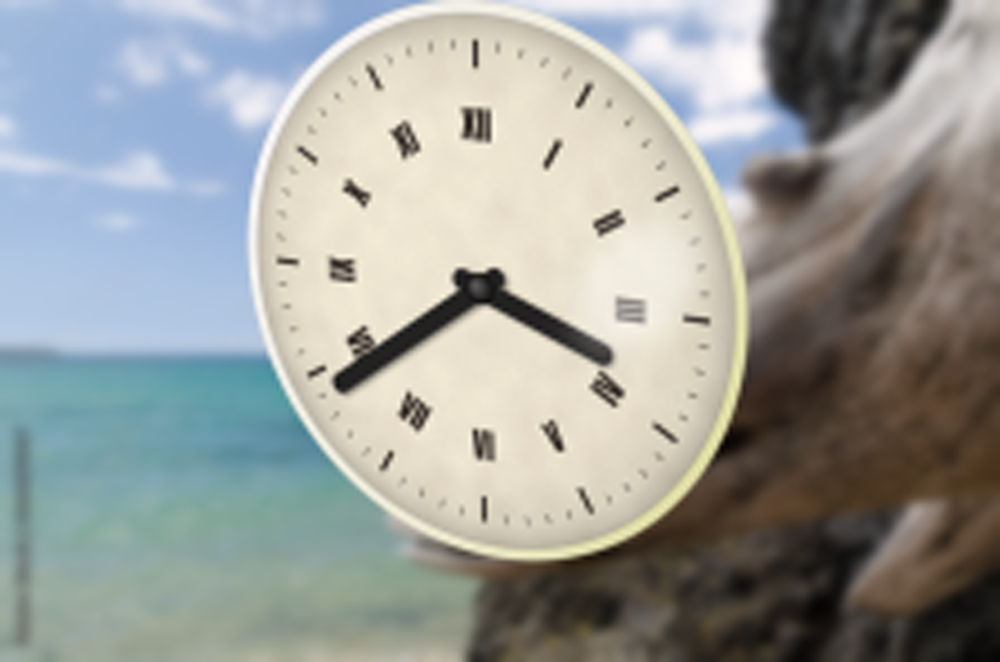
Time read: {"hour": 3, "minute": 39}
